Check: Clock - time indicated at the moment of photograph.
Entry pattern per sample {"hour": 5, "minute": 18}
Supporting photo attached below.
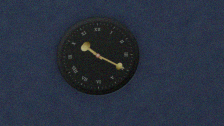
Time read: {"hour": 10, "minute": 20}
